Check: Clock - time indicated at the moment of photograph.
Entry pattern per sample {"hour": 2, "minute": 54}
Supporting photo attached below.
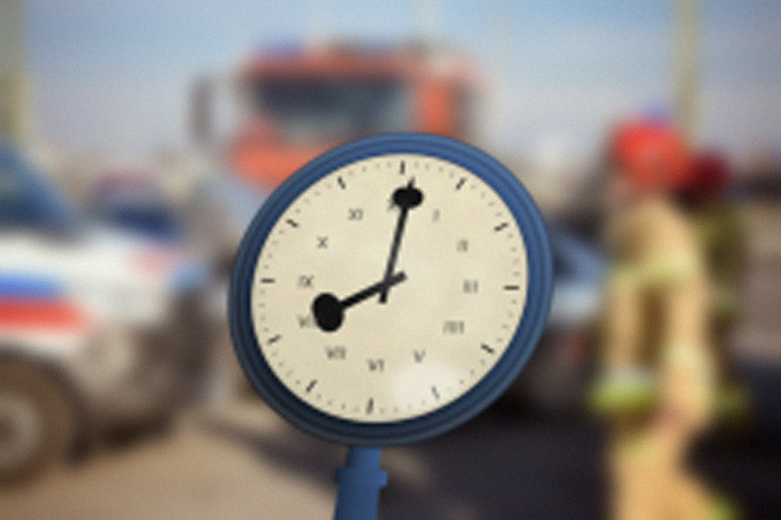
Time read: {"hour": 8, "minute": 1}
